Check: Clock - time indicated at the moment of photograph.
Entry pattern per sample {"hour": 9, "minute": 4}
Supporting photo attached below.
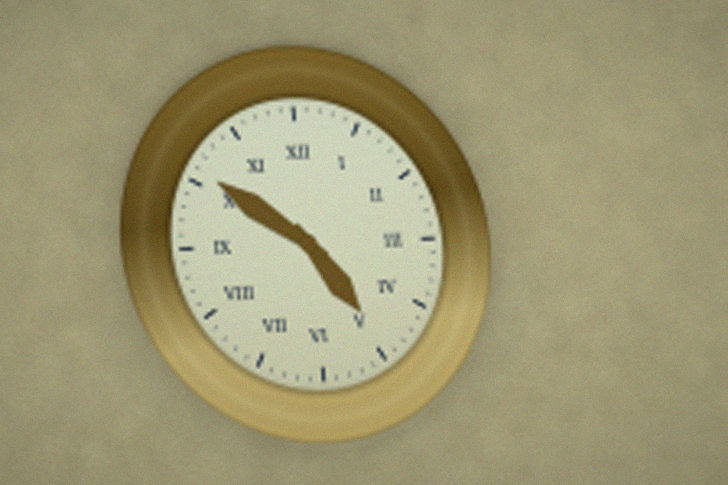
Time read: {"hour": 4, "minute": 51}
